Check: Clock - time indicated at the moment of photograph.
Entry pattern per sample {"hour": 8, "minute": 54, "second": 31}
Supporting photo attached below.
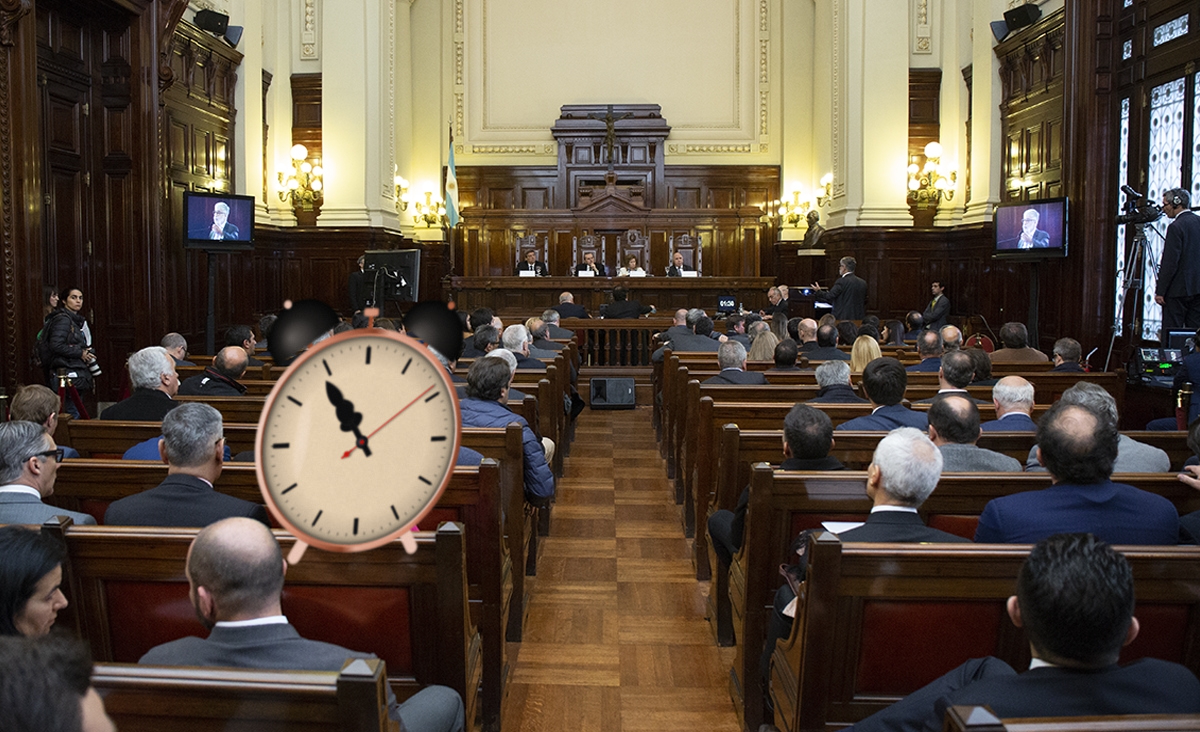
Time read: {"hour": 10, "minute": 54, "second": 9}
